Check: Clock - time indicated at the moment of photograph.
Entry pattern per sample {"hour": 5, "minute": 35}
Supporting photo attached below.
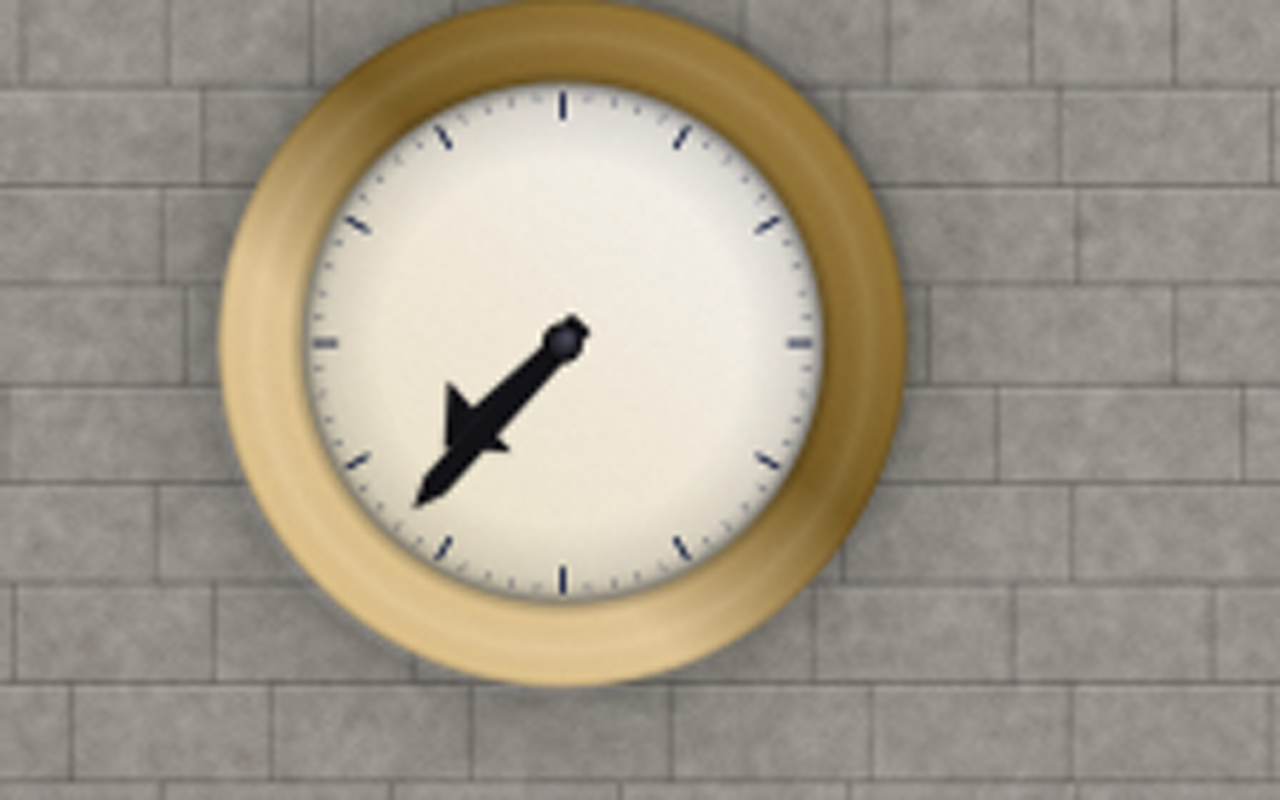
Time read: {"hour": 7, "minute": 37}
